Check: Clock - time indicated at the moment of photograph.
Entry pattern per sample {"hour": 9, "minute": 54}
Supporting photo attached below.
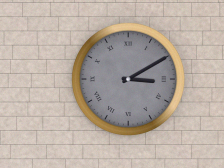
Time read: {"hour": 3, "minute": 10}
